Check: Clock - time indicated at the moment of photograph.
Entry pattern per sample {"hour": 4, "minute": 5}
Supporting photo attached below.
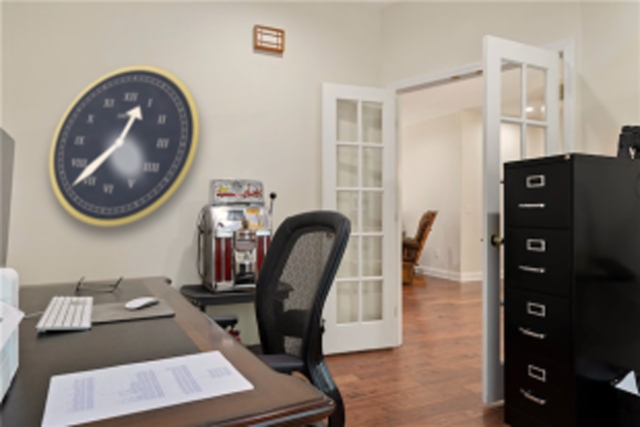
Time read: {"hour": 12, "minute": 37}
